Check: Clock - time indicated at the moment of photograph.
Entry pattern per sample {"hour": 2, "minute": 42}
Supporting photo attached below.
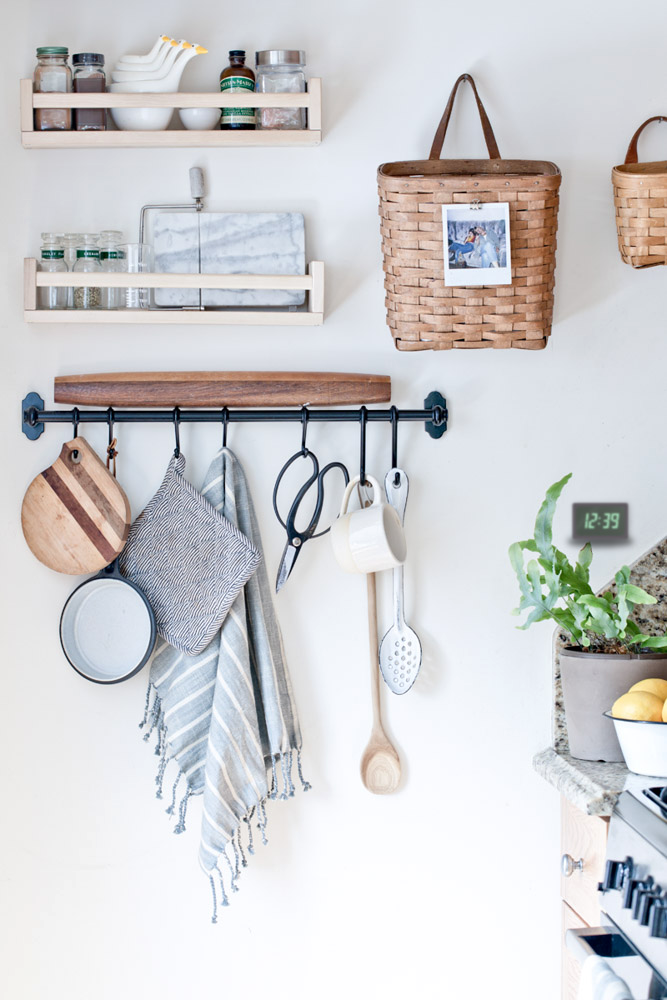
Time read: {"hour": 12, "minute": 39}
